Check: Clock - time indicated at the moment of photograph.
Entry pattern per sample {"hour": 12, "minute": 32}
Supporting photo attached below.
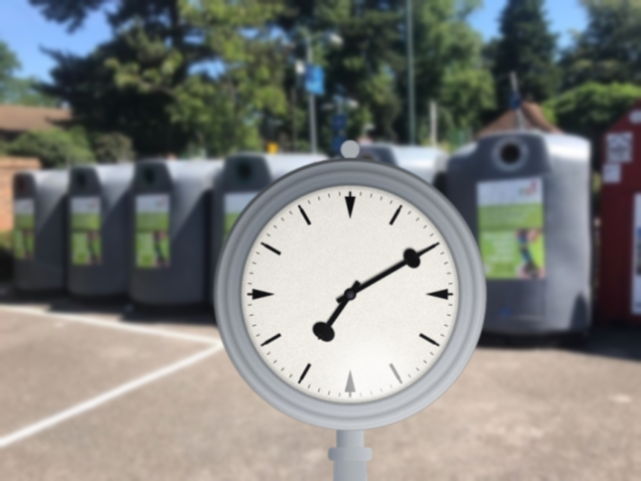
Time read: {"hour": 7, "minute": 10}
